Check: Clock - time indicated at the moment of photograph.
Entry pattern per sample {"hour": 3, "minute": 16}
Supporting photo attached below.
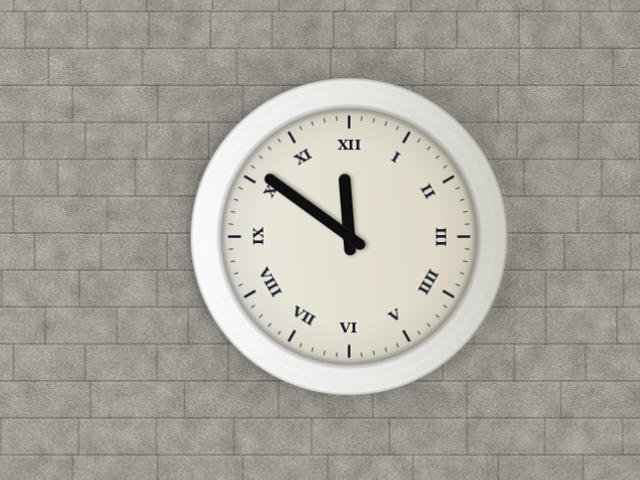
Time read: {"hour": 11, "minute": 51}
